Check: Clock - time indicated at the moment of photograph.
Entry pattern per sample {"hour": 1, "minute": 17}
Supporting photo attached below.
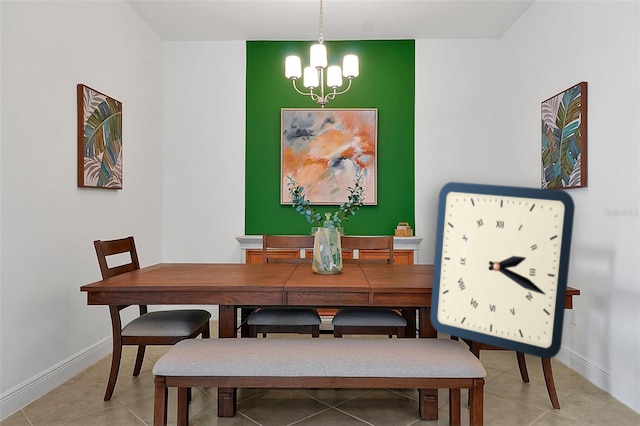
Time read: {"hour": 2, "minute": 18}
